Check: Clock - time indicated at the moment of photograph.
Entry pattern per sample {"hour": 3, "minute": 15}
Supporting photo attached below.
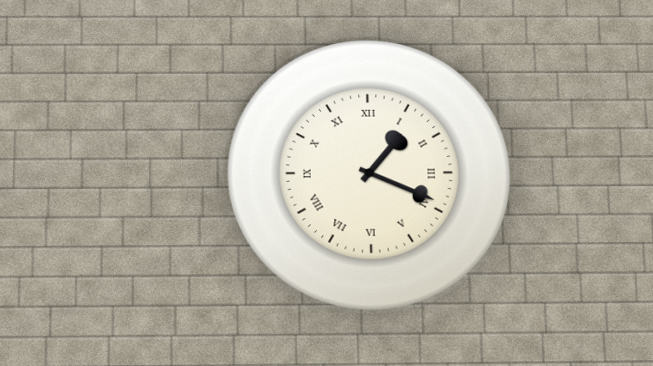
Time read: {"hour": 1, "minute": 19}
